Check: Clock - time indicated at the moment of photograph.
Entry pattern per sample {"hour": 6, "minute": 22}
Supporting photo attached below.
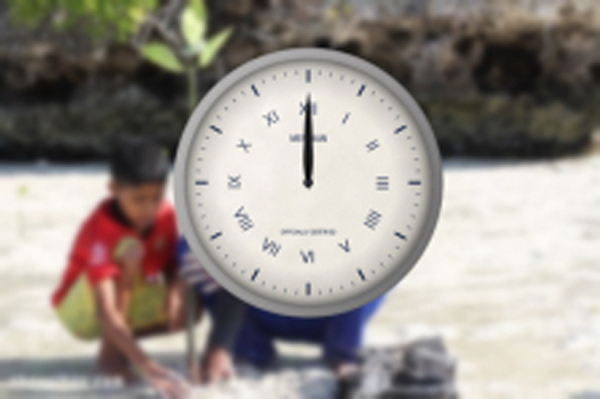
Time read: {"hour": 12, "minute": 0}
